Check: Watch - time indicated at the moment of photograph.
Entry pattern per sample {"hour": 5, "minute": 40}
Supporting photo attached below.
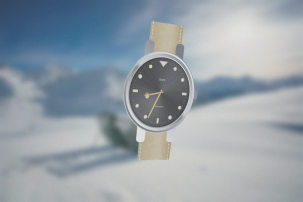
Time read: {"hour": 8, "minute": 34}
